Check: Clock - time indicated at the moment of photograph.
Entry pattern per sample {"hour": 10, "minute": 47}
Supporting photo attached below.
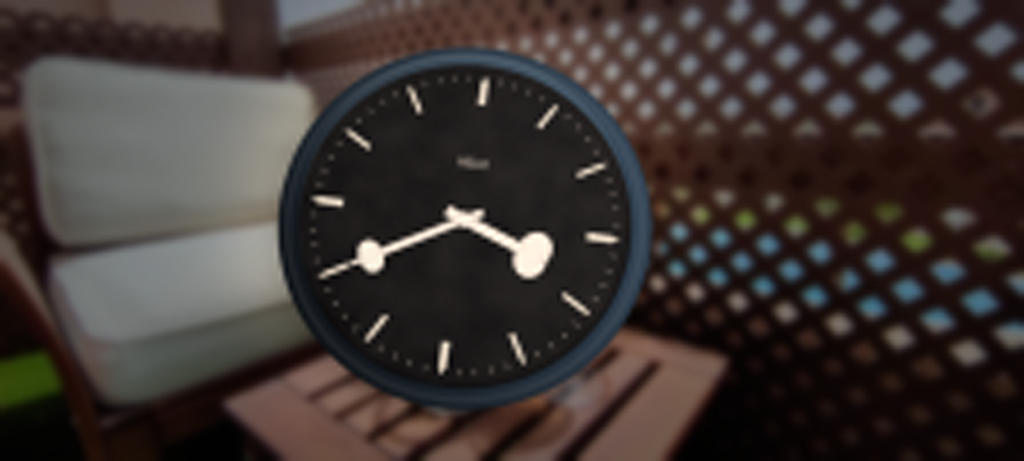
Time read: {"hour": 3, "minute": 40}
